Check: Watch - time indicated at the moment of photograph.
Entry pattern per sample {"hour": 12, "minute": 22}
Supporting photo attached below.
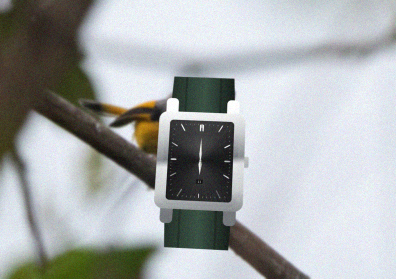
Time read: {"hour": 6, "minute": 0}
